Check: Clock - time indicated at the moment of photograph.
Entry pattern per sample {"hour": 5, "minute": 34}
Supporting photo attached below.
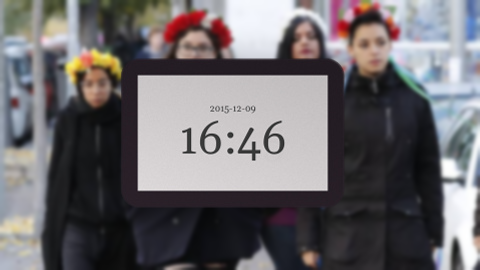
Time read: {"hour": 16, "minute": 46}
